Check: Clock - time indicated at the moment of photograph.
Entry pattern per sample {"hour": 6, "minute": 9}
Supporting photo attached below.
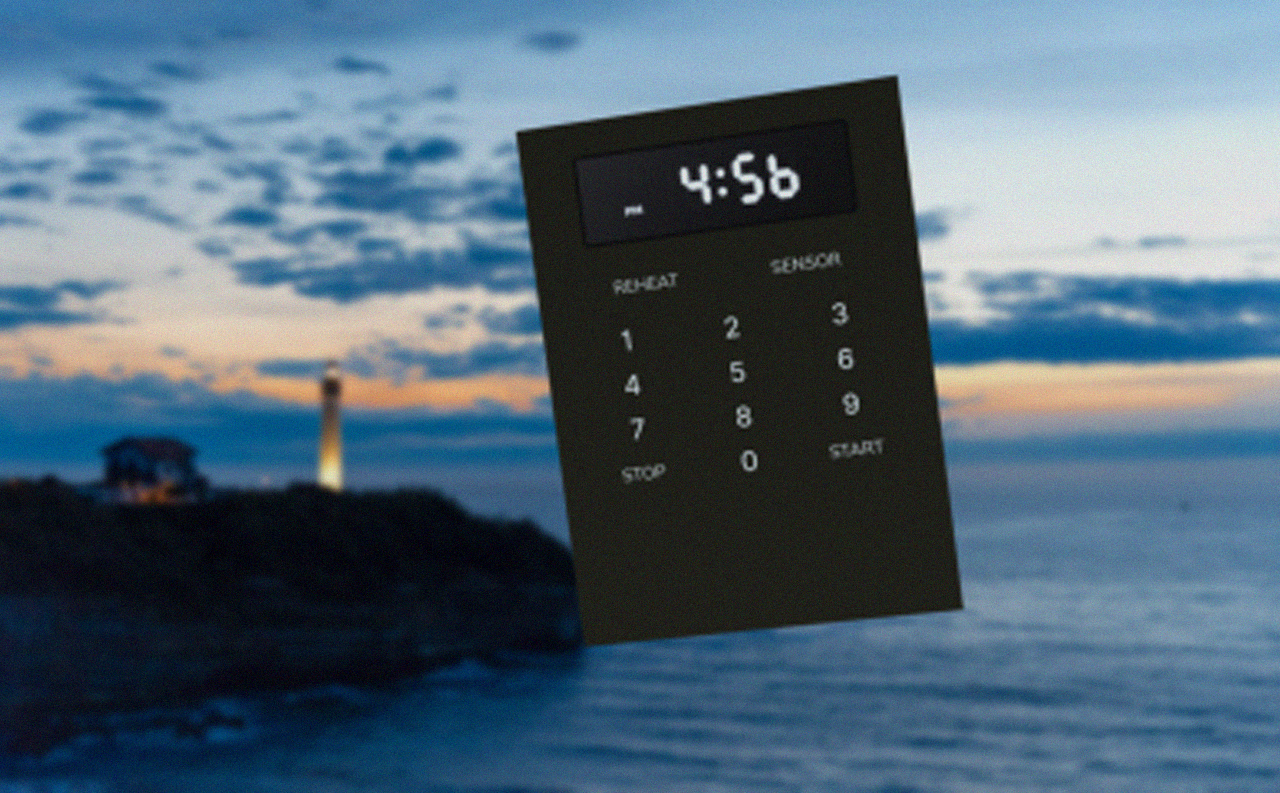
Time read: {"hour": 4, "minute": 56}
